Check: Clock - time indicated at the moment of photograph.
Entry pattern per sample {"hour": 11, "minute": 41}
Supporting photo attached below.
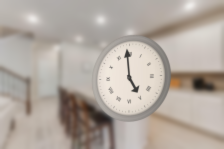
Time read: {"hour": 4, "minute": 59}
